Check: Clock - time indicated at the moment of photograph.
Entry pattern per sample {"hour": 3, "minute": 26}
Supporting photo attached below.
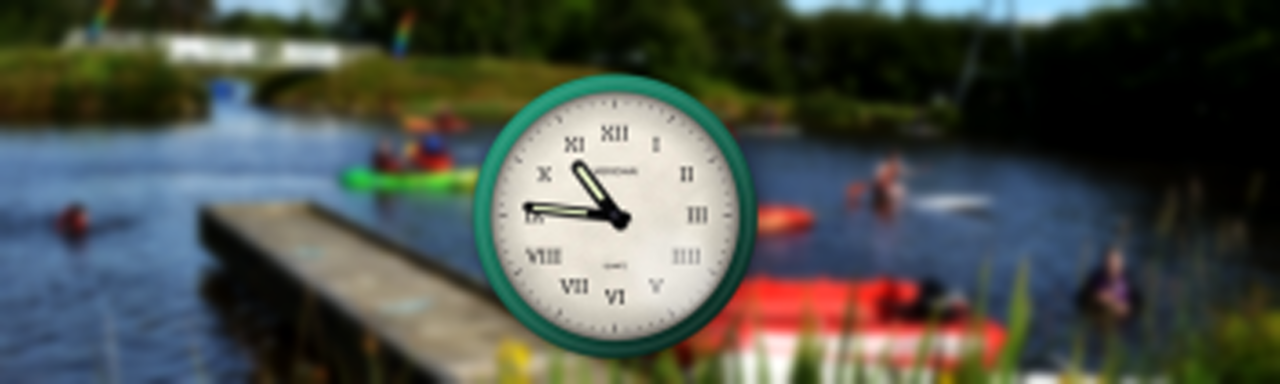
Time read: {"hour": 10, "minute": 46}
